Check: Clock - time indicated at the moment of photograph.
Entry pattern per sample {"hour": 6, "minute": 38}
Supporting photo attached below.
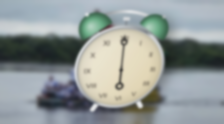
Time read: {"hour": 6, "minute": 0}
